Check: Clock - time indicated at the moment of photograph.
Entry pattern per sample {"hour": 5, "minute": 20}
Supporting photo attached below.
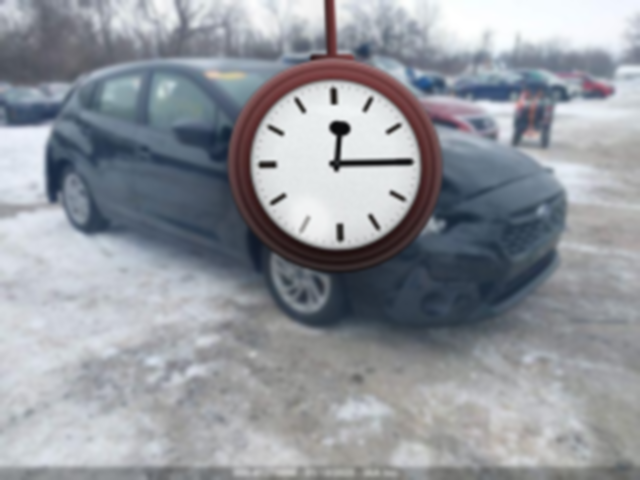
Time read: {"hour": 12, "minute": 15}
